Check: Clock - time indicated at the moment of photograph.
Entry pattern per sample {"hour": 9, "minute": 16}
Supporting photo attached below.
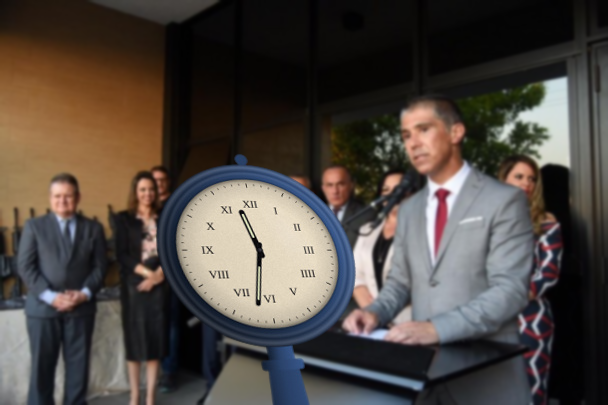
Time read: {"hour": 11, "minute": 32}
